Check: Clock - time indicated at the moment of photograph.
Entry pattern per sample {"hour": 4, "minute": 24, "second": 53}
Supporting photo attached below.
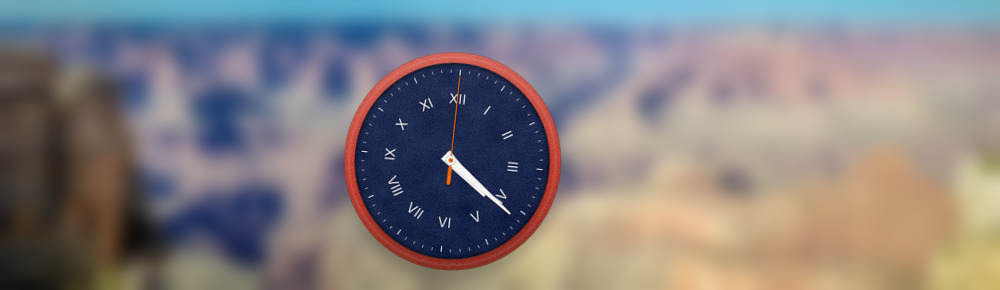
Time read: {"hour": 4, "minute": 21, "second": 0}
